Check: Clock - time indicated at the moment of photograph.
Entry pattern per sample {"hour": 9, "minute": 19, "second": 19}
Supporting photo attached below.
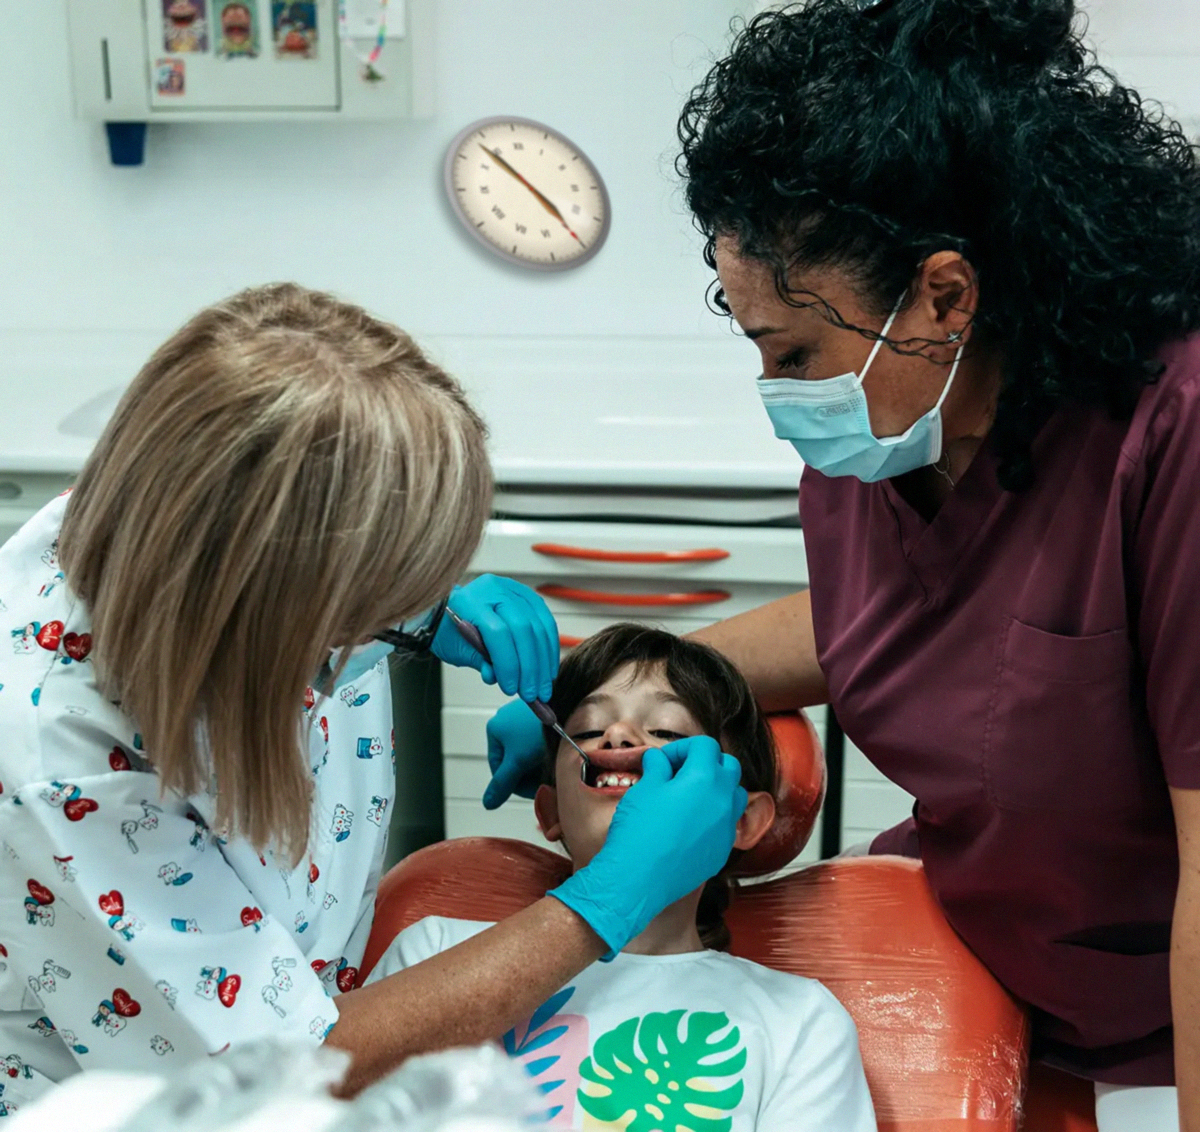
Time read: {"hour": 4, "minute": 53, "second": 25}
